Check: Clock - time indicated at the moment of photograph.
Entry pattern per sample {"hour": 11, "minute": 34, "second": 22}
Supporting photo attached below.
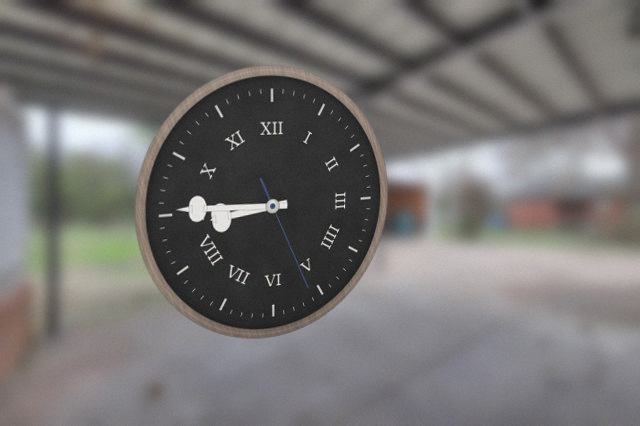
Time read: {"hour": 8, "minute": 45, "second": 26}
